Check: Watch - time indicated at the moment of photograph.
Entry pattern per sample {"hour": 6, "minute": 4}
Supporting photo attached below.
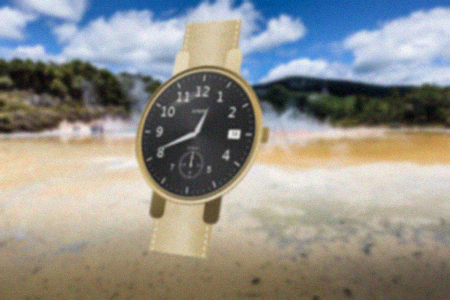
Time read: {"hour": 12, "minute": 41}
